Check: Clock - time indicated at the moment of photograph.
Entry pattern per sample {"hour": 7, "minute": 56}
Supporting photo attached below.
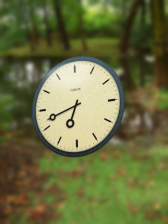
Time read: {"hour": 6, "minute": 42}
